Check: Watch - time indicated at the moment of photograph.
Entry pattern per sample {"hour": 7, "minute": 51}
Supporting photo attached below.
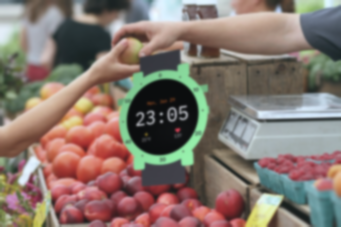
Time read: {"hour": 23, "minute": 5}
